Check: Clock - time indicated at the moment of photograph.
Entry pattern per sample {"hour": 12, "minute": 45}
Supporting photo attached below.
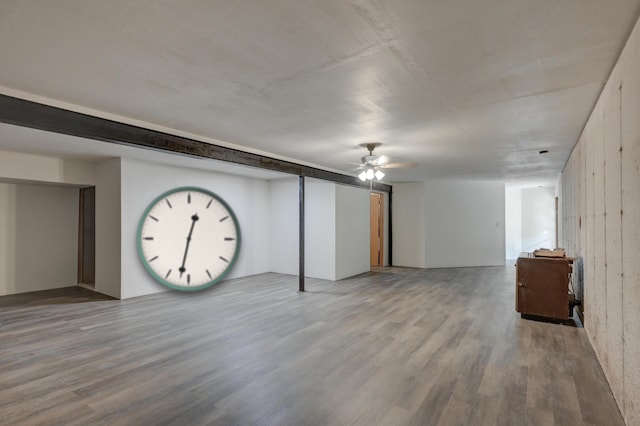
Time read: {"hour": 12, "minute": 32}
